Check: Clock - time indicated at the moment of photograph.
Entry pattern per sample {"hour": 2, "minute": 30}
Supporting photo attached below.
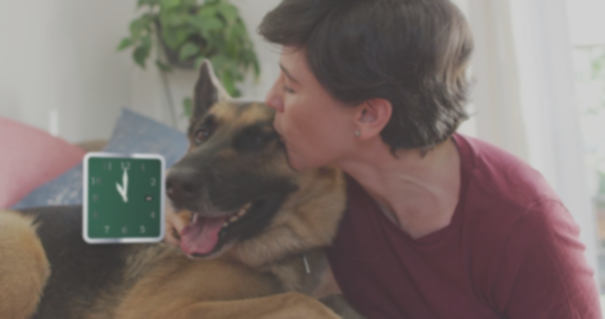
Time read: {"hour": 11, "minute": 0}
